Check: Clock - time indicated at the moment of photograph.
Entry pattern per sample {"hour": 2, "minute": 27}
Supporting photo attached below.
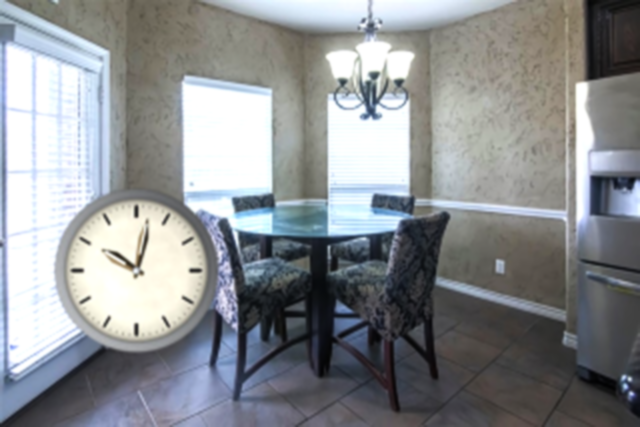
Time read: {"hour": 10, "minute": 2}
